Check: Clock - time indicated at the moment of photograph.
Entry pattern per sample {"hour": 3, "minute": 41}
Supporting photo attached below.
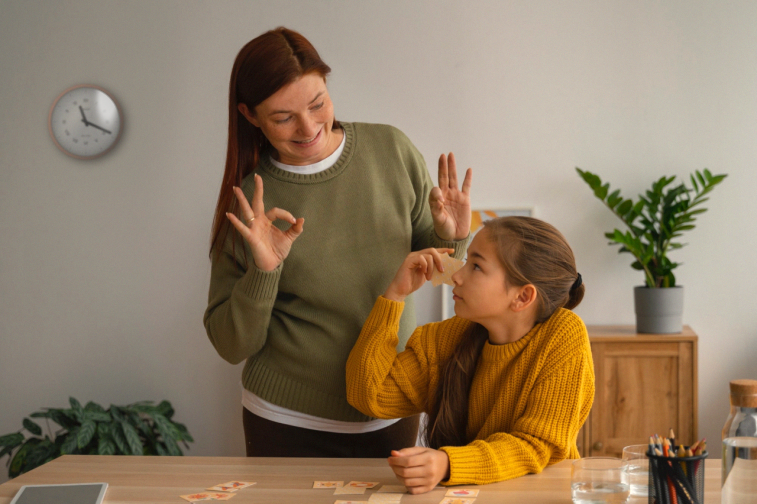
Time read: {"hour": 11, "minute": 19}
